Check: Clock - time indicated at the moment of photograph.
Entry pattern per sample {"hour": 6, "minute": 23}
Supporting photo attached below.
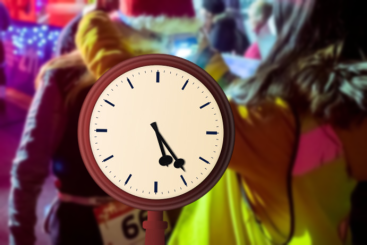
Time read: {"hour": 5, "minute": 24}
